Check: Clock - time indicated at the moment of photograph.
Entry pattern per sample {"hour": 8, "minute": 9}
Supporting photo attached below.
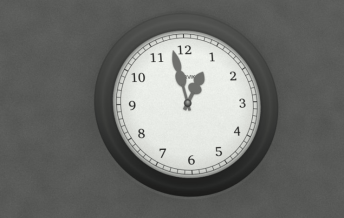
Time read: {"hour": 12, "minute": 58}
